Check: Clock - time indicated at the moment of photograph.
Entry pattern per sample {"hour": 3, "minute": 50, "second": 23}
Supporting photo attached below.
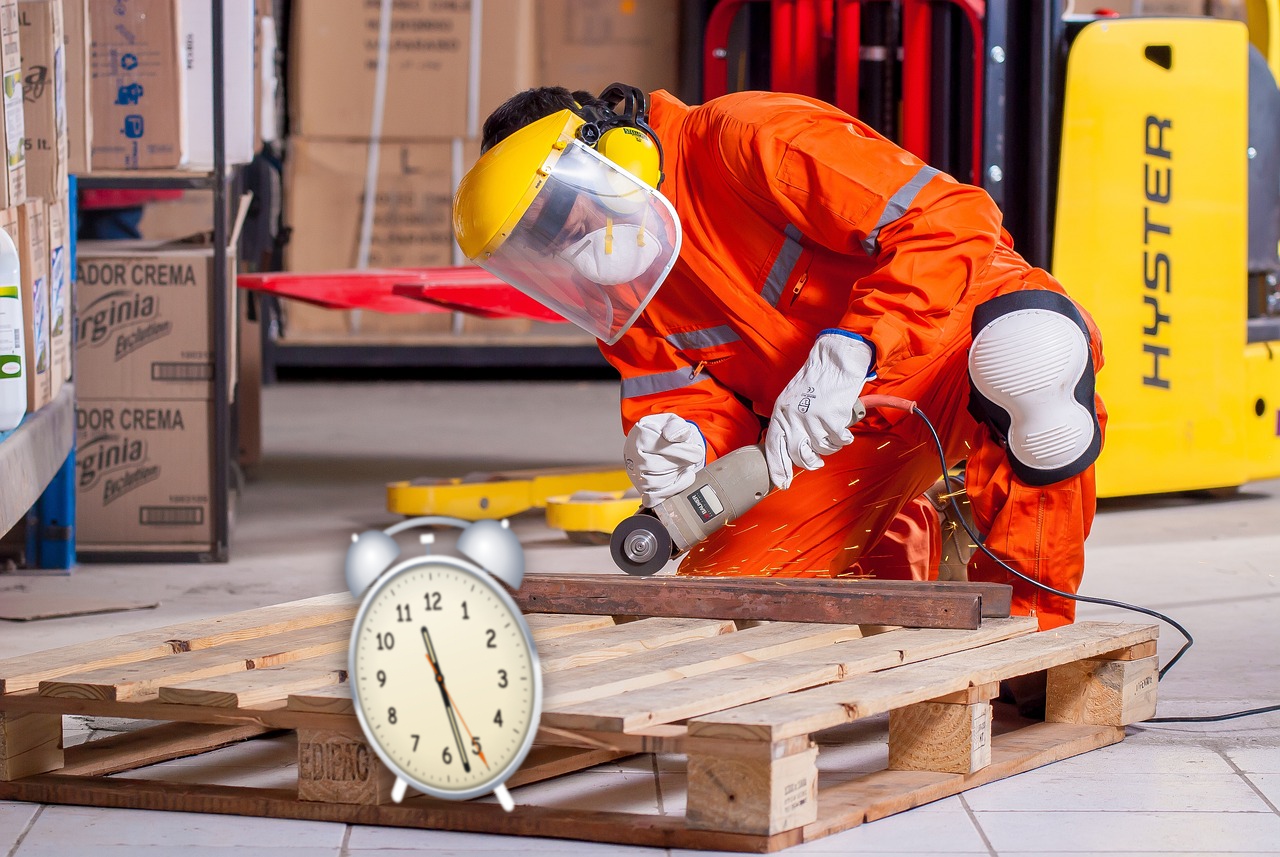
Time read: {"hour": 11, "minute": 27, "second": 25}
